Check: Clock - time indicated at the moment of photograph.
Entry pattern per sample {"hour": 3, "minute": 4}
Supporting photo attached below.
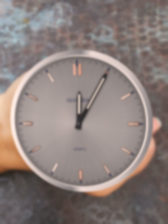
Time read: {"hour": 12, "minute": 5}
